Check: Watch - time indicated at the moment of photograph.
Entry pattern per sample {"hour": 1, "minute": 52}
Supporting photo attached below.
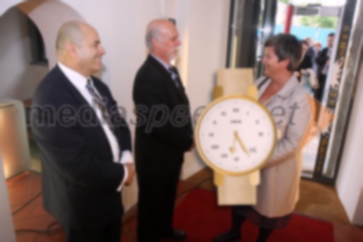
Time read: {"hour": 6, "minute": 25}
